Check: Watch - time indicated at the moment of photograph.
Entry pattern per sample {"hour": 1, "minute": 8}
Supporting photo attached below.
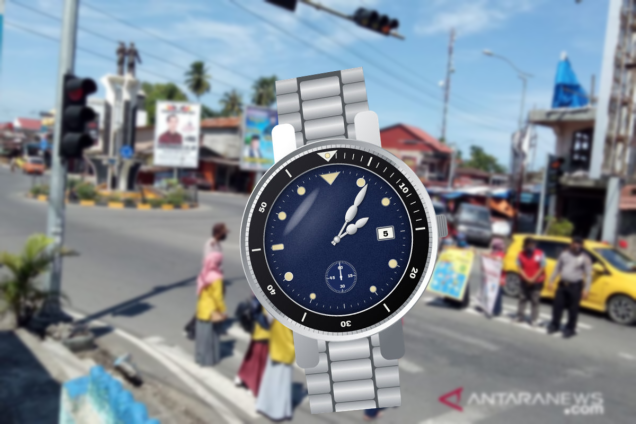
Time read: {"hour": 2, "minute": 6}
